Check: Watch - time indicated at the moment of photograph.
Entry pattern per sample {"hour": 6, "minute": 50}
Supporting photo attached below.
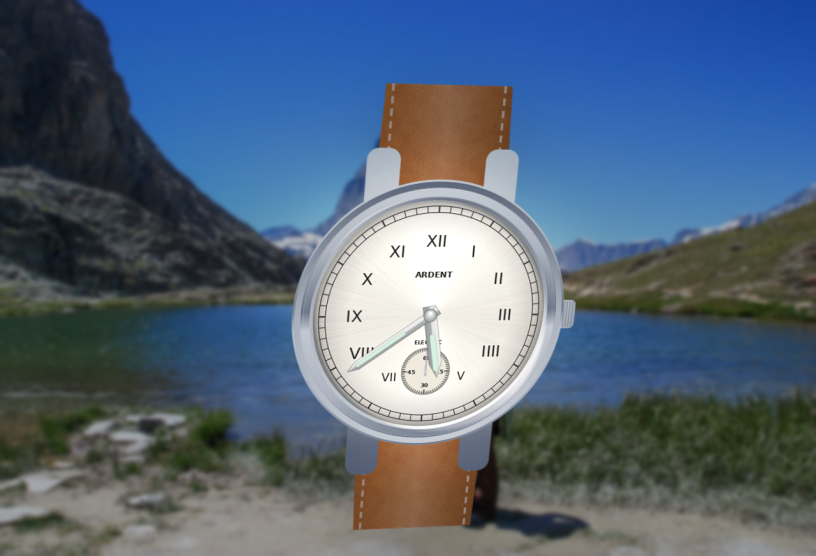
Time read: {"hour": 5, "minute": 39}
